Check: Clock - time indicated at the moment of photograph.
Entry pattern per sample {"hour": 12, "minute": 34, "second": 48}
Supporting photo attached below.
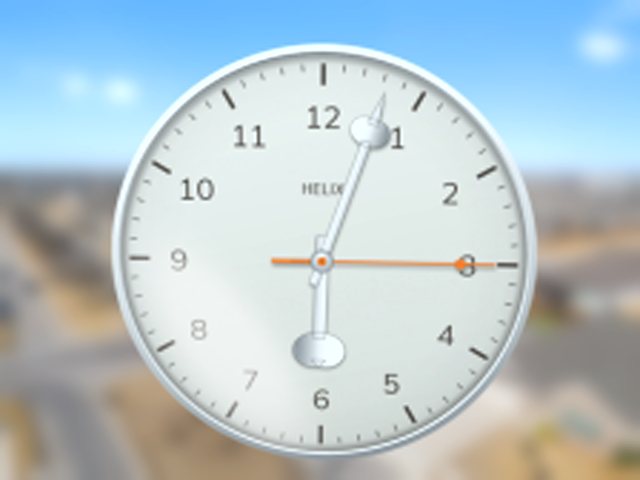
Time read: {"hour": 6, "minute": 3, "second": 15}
